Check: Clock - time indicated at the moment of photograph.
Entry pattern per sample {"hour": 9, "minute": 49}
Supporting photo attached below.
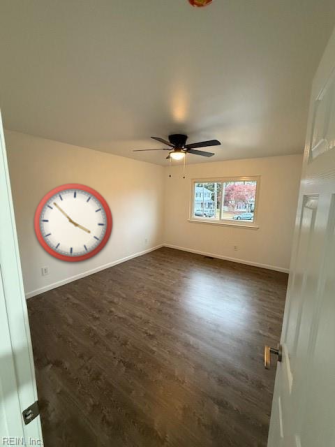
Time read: {"hour": 3, "minute": 52}
